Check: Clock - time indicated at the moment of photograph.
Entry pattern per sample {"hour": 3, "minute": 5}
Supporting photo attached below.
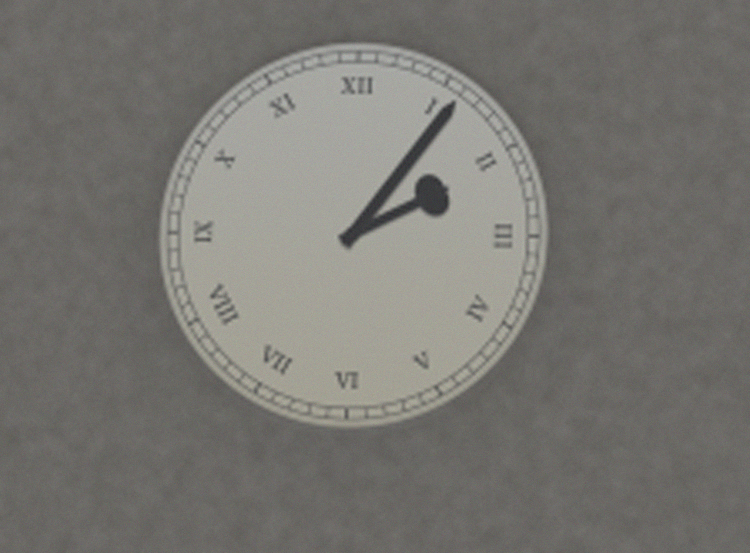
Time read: {"hour": 2, "minute": 6}
